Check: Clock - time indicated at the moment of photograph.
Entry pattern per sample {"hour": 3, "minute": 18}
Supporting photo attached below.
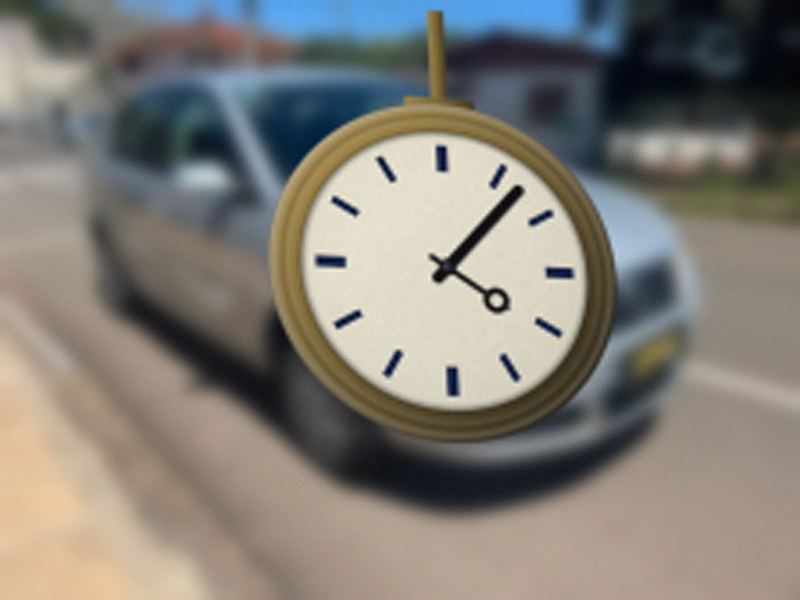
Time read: {"hour": 4, "minute": 7}
